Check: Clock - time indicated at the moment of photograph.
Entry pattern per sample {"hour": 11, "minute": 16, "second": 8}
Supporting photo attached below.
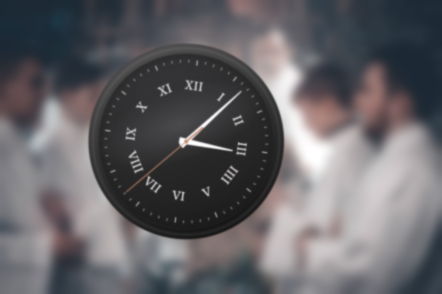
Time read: {"hour": 3, "minute": 6, "second": 37}
